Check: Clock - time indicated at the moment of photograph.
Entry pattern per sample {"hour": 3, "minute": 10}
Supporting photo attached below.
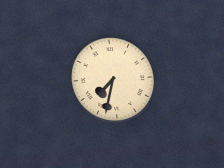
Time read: {"hour": 7, "minute": 33}
